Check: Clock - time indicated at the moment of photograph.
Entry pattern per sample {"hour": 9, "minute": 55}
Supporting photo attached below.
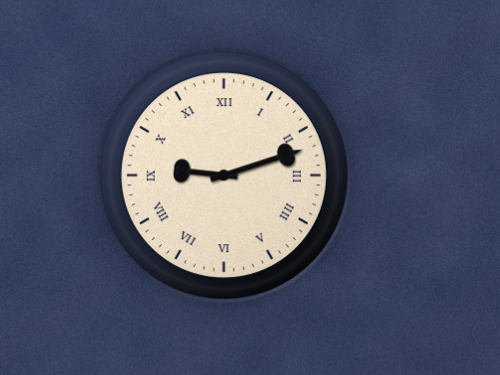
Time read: {"hour": 9, "minute": 12}
